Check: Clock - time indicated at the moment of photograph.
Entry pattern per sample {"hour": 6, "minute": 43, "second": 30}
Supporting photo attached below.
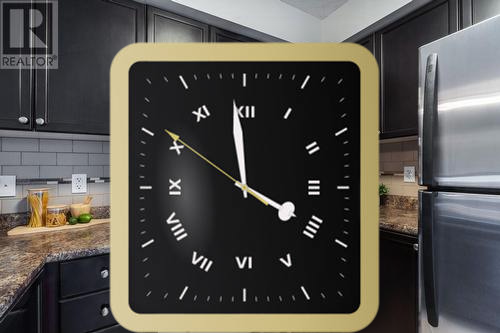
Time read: {"hour": 3, "minute": 58, "second": 51}
